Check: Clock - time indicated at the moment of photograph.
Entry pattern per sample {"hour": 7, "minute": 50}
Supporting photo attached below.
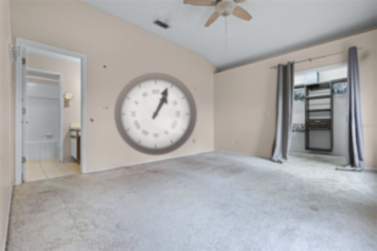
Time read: {"hour": 1, "minute": 4}
